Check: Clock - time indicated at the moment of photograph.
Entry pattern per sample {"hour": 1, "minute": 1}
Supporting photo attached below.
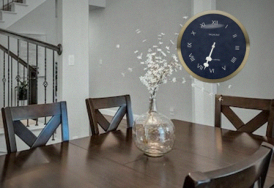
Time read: {"hour": 6, "minute": 33}
